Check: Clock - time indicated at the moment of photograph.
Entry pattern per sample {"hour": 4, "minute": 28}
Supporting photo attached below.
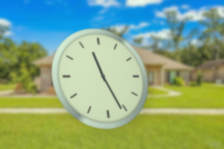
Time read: {"hour": 11, "minute": 26}
